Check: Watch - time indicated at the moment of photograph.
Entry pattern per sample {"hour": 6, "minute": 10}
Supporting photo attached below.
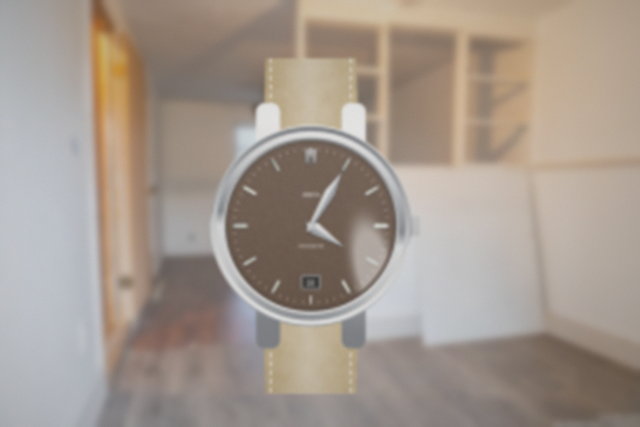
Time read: {"hour": 4, "minute": 5}
